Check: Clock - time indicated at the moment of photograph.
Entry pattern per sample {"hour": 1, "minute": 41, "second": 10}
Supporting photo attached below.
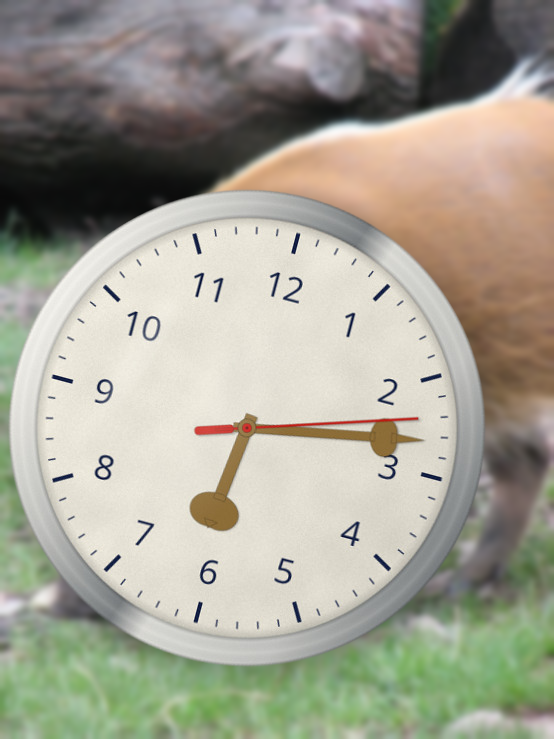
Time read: {"hour": 6, "minute": 13, "second": 12}
